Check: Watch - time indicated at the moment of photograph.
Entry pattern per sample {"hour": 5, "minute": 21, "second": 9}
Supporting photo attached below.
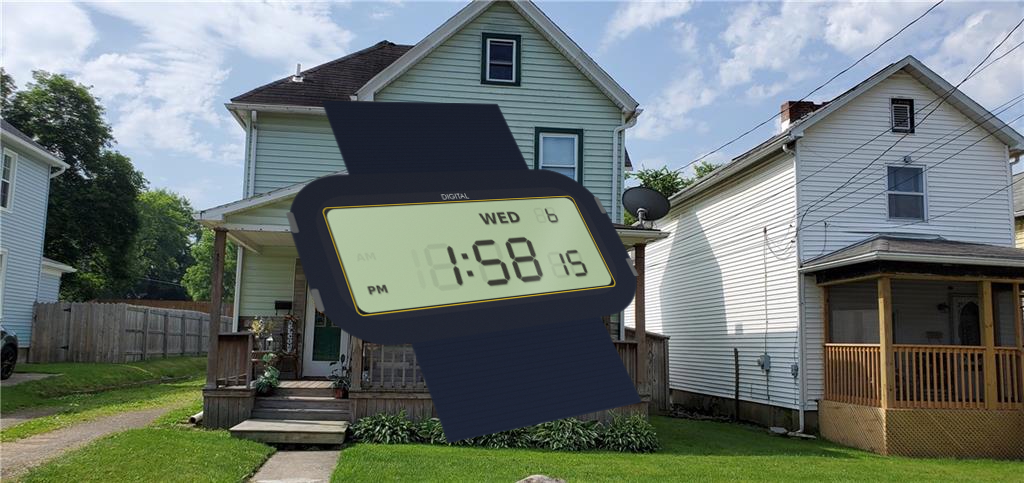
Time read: {"hour": 1, "minute": 58, "second": 15}
